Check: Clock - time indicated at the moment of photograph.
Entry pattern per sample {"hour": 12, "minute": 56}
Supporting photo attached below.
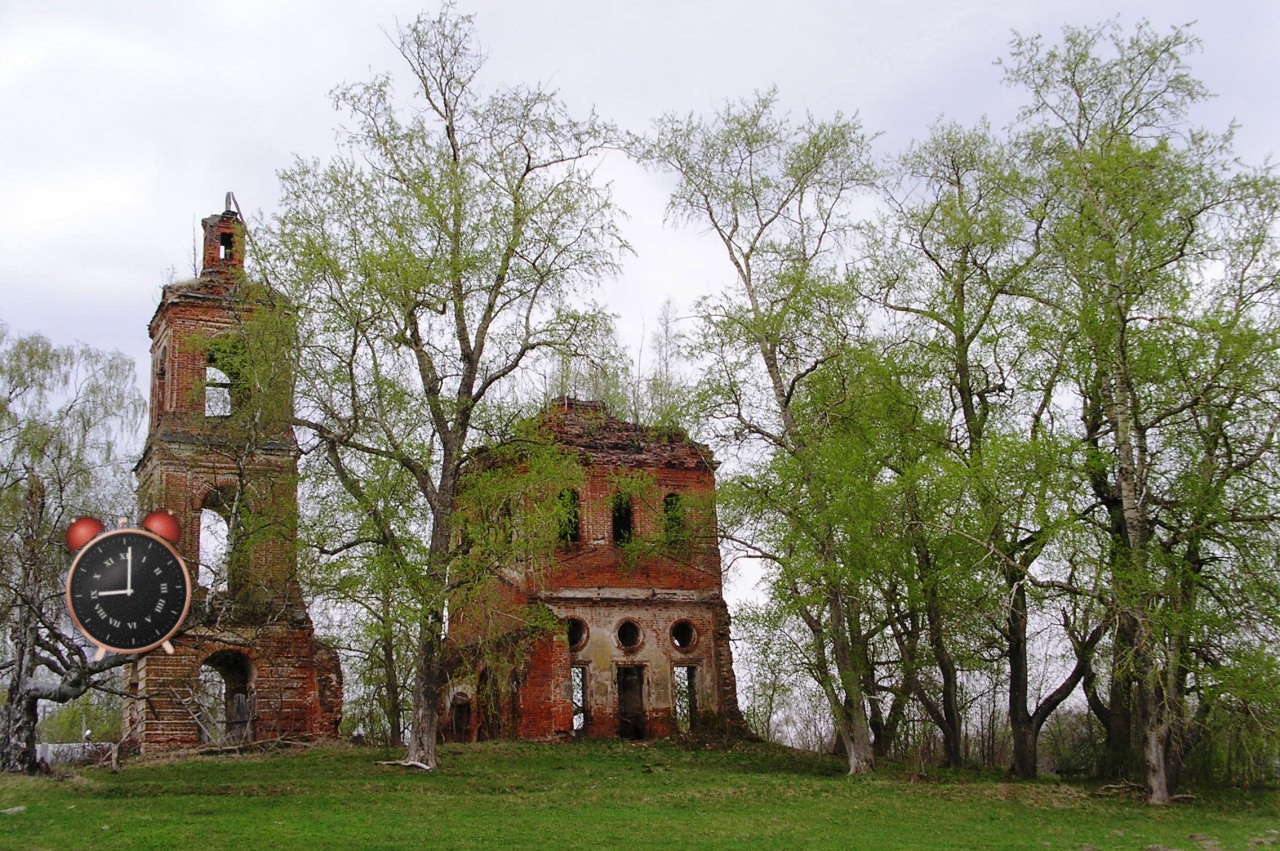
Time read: {"hour": 9, "minute": 1}
